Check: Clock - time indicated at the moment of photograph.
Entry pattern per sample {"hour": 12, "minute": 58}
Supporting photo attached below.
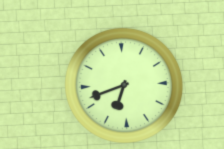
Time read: {"hour": 6, "minute": 42}
